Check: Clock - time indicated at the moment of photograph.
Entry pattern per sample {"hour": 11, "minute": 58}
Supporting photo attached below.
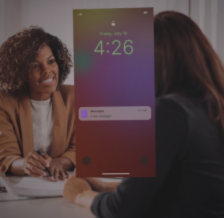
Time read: {"hour": 4, "minute": 26}
